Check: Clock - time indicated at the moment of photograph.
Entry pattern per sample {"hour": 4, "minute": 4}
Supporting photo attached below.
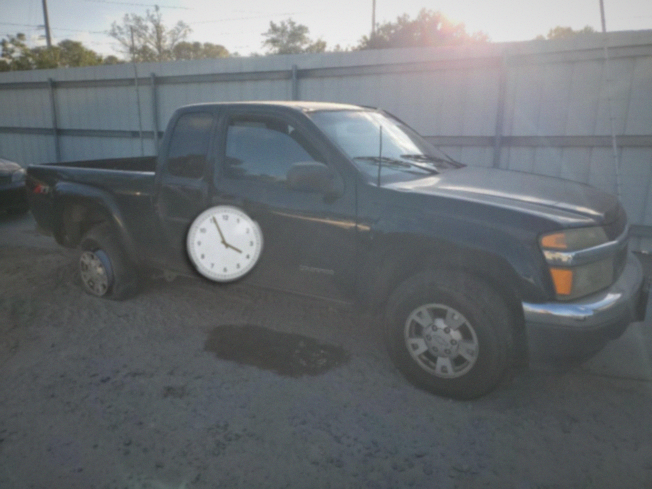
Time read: {"hour": 3, "minute": 56}
